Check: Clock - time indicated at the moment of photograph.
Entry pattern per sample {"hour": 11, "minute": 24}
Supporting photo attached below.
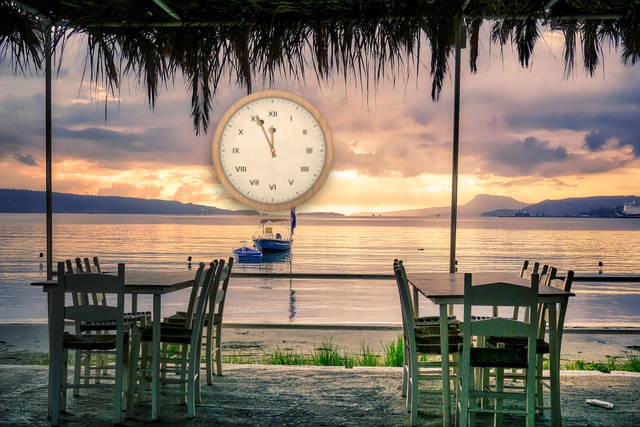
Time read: {"hour": 11, "minute": 56}
